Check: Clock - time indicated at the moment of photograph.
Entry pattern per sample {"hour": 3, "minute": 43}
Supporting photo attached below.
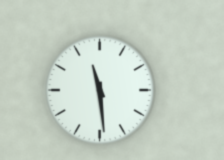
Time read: {"hour": 11, "minute": 29}
